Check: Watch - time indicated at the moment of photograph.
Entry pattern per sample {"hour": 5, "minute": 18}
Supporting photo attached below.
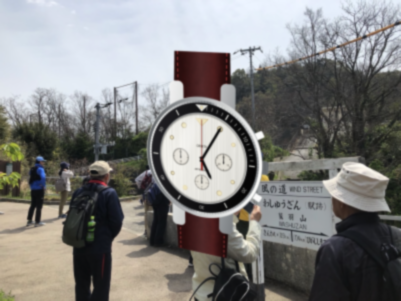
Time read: {"hour": 5, "minute": 5}
